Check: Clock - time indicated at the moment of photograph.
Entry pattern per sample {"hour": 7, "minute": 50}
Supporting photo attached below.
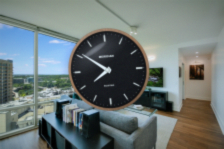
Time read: {"hour": 7, "minute": 51}
